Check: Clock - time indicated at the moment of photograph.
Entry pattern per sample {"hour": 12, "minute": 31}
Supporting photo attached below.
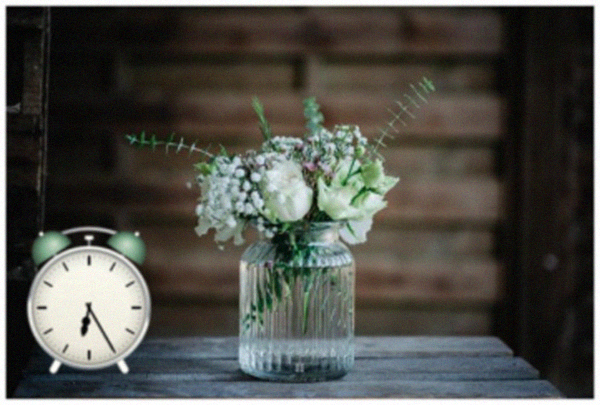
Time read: {"hour": 6, "minute": 25}
